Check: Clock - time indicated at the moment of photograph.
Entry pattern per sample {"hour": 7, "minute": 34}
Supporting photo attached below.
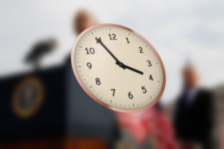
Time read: {"hour": 3, "minute": 55}
